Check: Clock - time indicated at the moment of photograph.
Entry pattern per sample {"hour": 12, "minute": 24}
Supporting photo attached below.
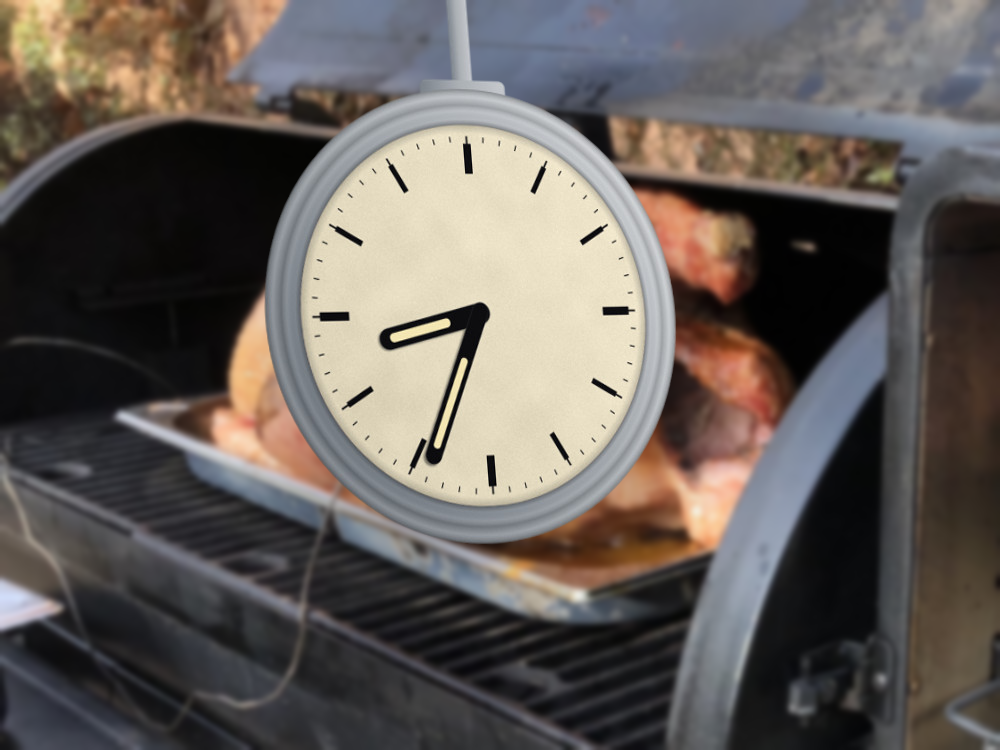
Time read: {"hour": 8, "minute": 34}
